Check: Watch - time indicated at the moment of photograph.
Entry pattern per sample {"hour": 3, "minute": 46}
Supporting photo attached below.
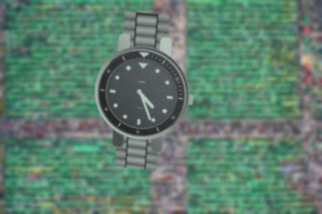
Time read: {"hour": 4, "minute": 26}
